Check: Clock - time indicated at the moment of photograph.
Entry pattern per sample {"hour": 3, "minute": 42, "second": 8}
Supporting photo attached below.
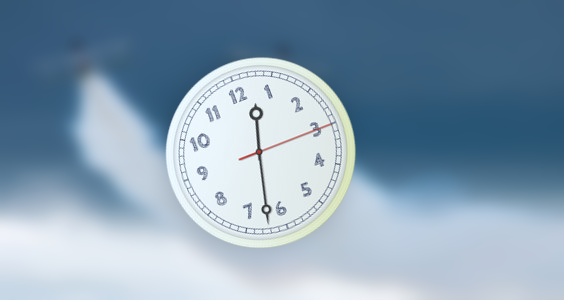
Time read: {"hour": 12, "minute": 32, "second": 15}
